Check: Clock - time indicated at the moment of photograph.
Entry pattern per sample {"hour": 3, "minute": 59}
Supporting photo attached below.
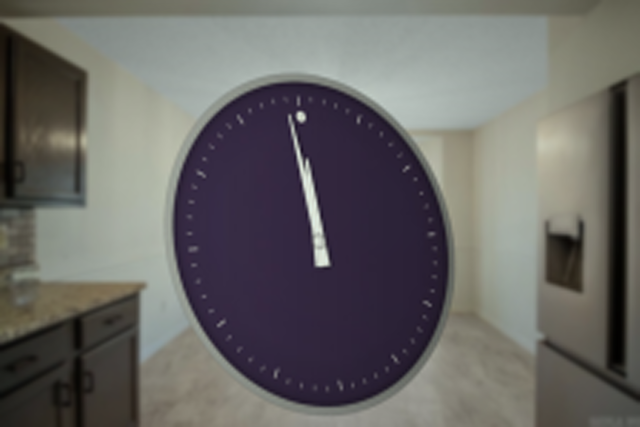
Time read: {"hour": 11, "minute": 59}
